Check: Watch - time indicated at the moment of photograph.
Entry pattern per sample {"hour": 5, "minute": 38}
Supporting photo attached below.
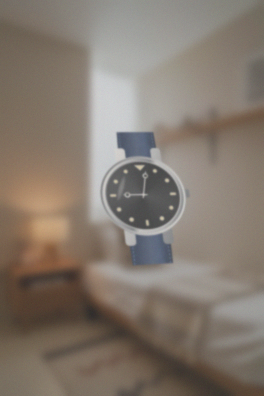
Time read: {"hour": 9, "minute": 2}
